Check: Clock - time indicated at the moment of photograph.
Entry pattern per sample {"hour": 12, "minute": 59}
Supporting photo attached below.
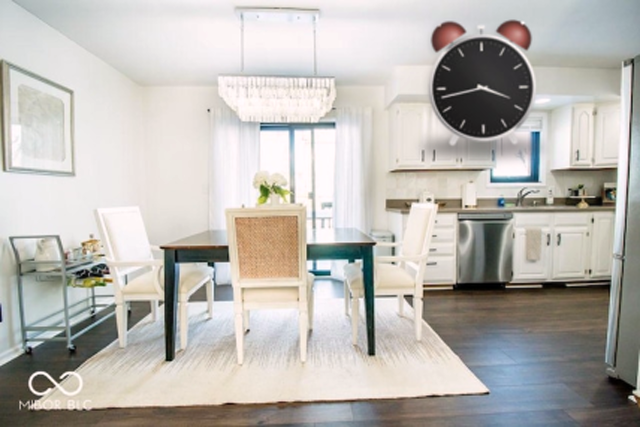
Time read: {"hour": 3, "minute": 43}
